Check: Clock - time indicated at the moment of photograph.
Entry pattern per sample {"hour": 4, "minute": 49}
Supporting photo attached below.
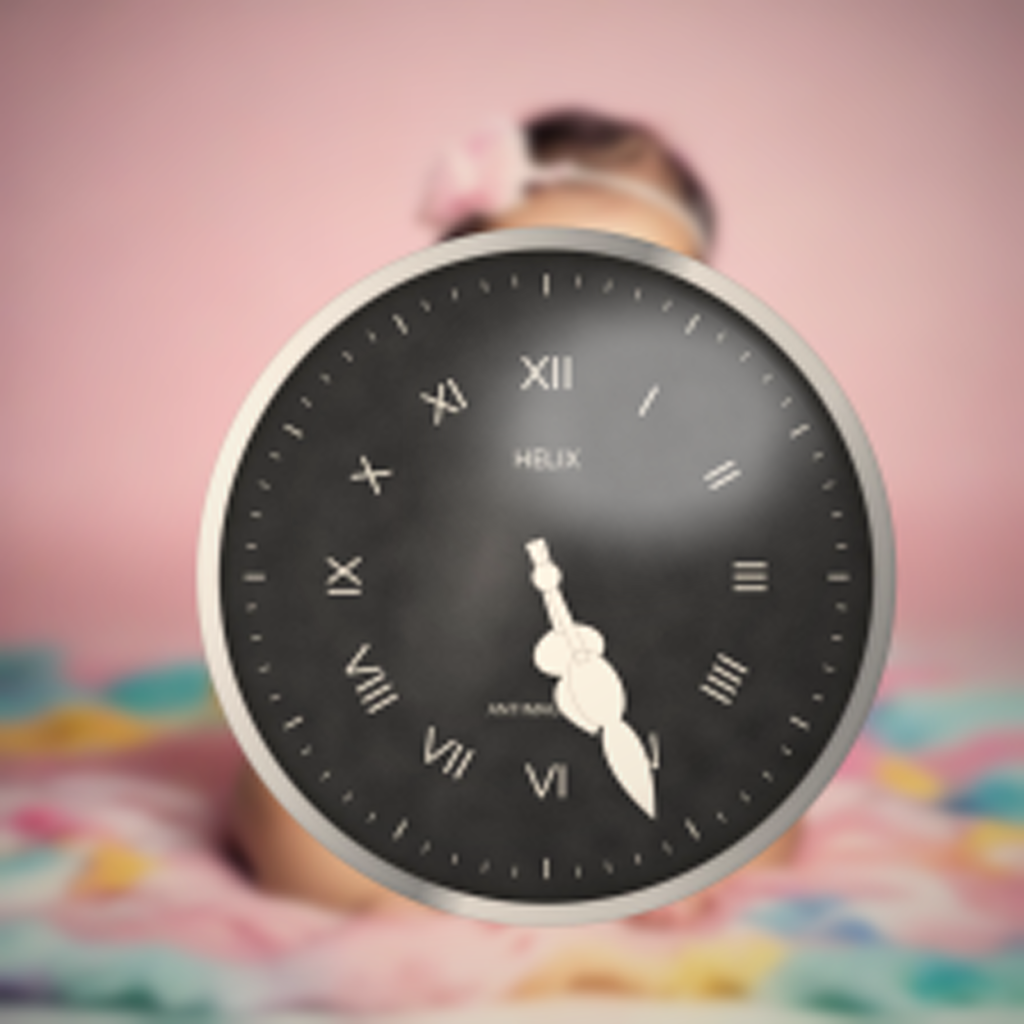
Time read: {"hour": 5, "minute": 26}
